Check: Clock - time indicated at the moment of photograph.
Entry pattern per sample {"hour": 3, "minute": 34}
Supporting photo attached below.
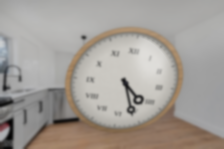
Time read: {"hour": 4, "minute": 26}
